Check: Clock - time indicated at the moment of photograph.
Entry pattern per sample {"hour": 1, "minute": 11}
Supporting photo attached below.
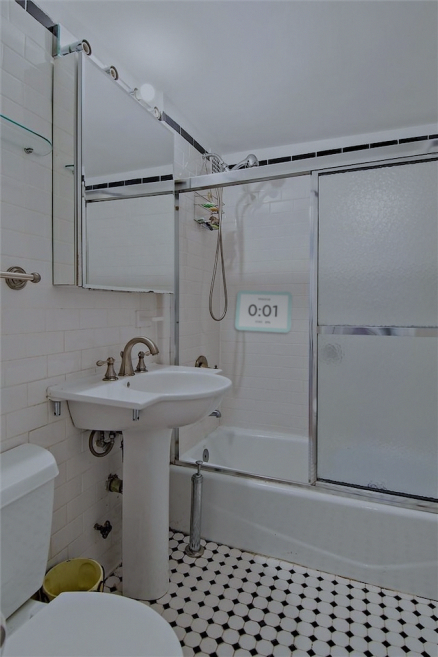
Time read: {"hour": 0, "minute": 1}
